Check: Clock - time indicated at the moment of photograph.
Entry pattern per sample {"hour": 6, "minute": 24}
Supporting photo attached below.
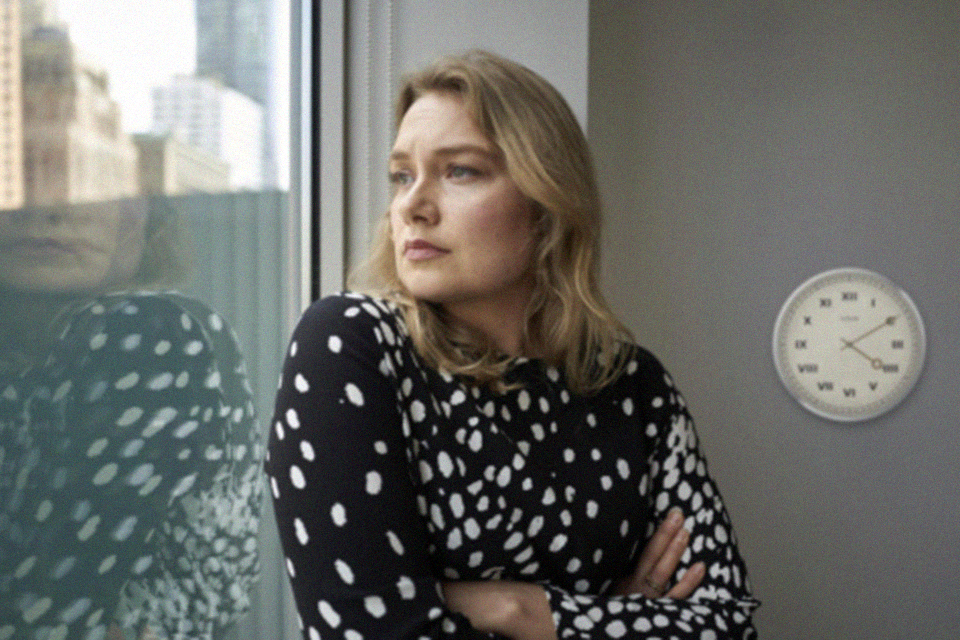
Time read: {"hour": 4, "minute": 10}
